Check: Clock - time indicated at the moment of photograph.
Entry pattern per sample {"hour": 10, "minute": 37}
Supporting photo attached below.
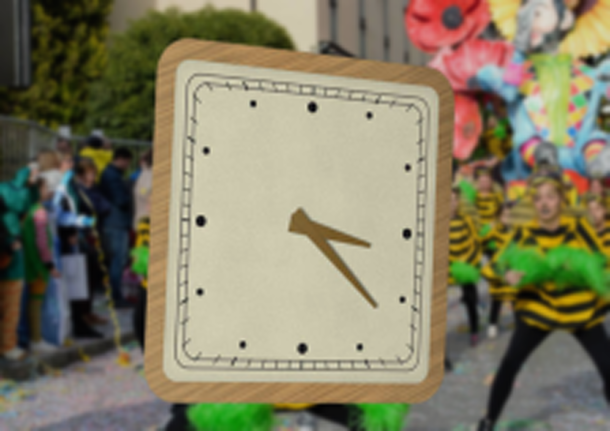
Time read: {"hour": 3, "minute": 22}
